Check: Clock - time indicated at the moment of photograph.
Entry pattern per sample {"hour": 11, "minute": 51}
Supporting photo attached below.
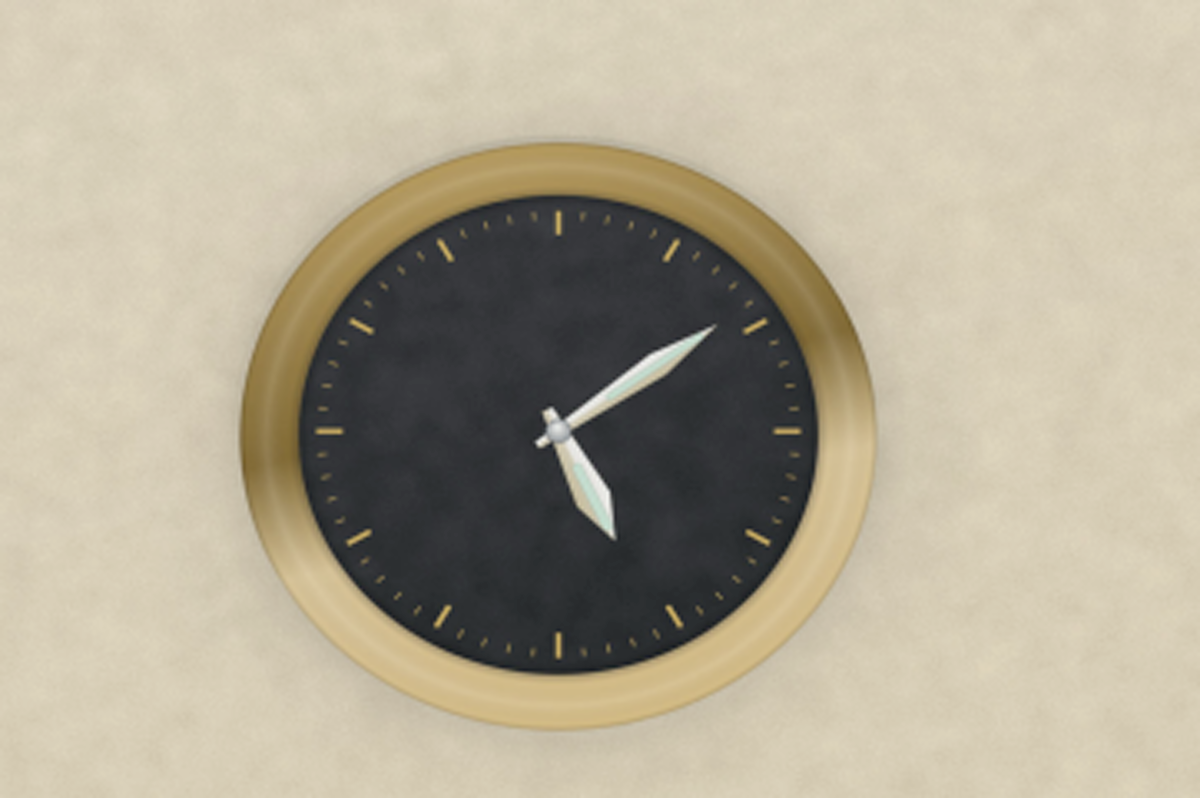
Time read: {"hour": 5, "minute": 9}
